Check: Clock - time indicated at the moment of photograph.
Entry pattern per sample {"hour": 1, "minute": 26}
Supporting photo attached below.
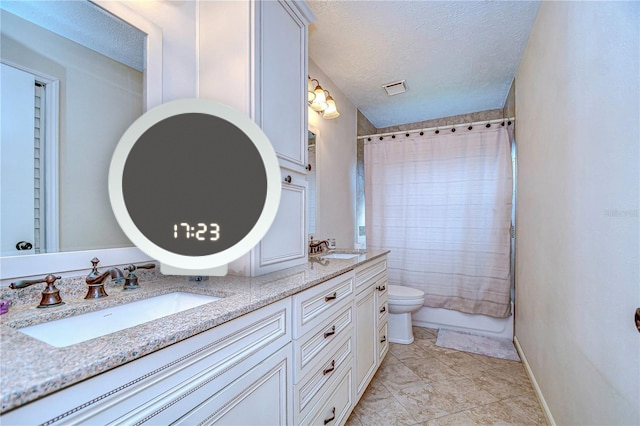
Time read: {"hour": 17, "minute": 23}
